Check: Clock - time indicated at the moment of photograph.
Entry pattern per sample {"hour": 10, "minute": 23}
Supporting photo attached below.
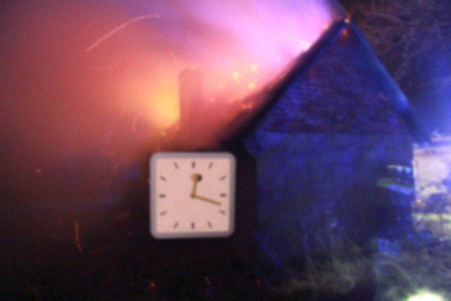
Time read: {"hour": 12, "minute": 18}
